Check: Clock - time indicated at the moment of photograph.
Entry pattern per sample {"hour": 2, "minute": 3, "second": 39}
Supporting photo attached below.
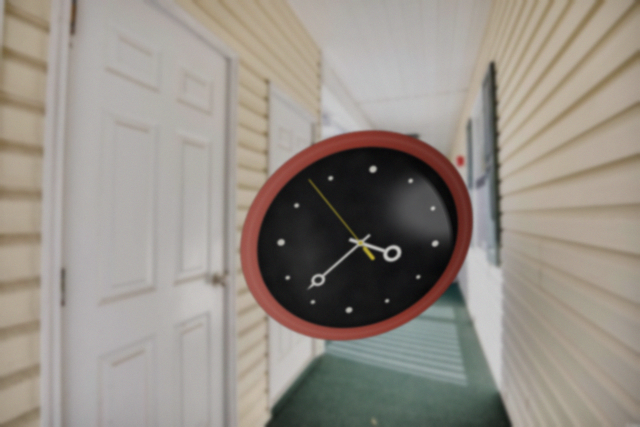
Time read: {"hour": 3, "minute": 36, "second": 53}
